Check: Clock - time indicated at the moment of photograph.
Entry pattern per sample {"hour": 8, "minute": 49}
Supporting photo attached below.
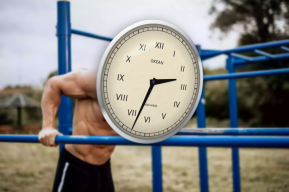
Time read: {"hour": 2, "minute": 33}
